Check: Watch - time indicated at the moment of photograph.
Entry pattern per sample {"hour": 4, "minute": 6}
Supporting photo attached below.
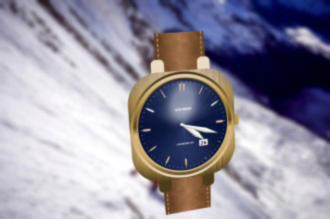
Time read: {"hour": 4, "minute": 18}
